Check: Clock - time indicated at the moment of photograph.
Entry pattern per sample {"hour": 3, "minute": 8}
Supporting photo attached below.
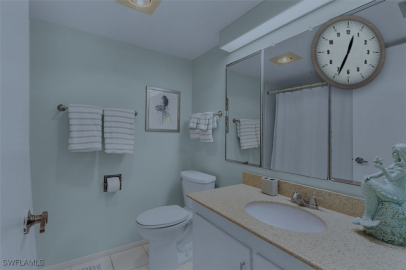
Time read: {"hour": 12, "minute": 34}
